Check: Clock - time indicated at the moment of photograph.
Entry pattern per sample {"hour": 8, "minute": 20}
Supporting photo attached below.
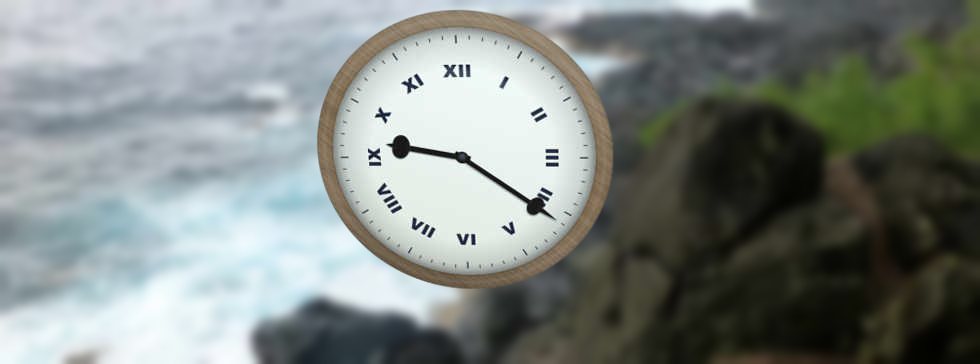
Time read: {"hour": 9, "minute": 21}
